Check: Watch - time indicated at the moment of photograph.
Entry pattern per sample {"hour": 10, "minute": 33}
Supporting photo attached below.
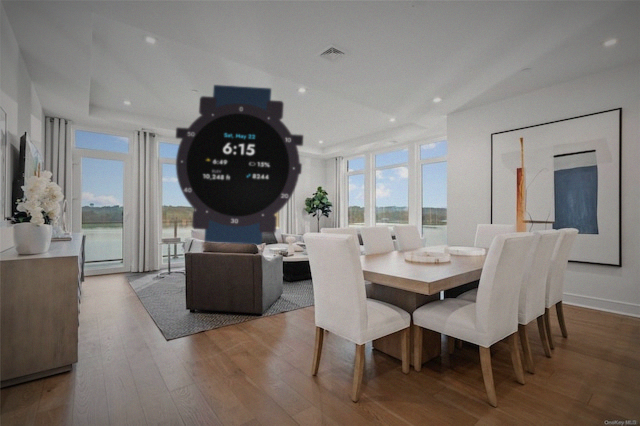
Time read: {"hour": 6, "minute": 15}
